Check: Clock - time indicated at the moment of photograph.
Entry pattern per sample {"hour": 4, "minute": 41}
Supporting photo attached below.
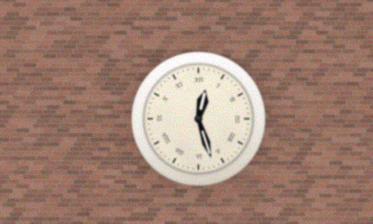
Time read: {"hour": 12, "minute": 27}
